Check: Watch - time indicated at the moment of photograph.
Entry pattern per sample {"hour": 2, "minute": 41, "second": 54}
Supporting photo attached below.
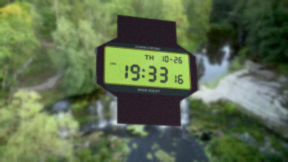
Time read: {"hour": 19, "minute": 33, "second": 16}
